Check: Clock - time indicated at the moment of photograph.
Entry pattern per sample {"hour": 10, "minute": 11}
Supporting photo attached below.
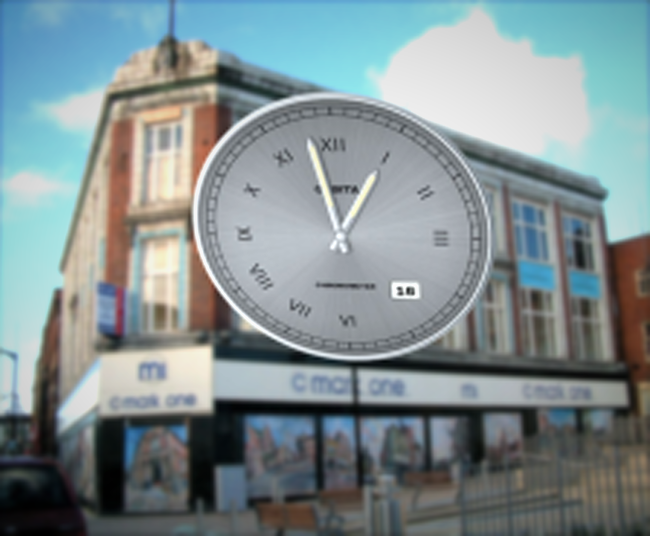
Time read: {"hour": 12, "minute": 58}
